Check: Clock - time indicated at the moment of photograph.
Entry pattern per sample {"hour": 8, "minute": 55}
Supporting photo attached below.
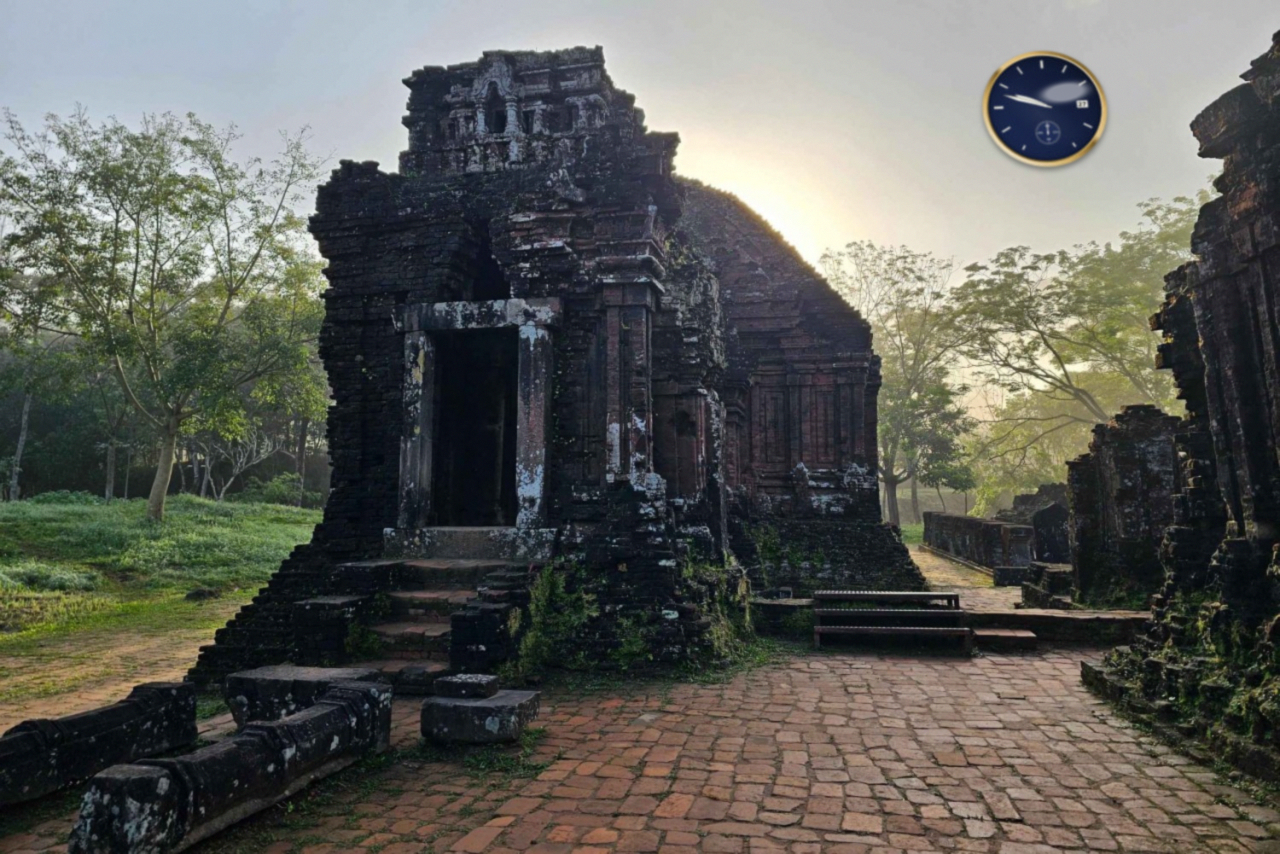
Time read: {"hour": 9, "minute": 48}
